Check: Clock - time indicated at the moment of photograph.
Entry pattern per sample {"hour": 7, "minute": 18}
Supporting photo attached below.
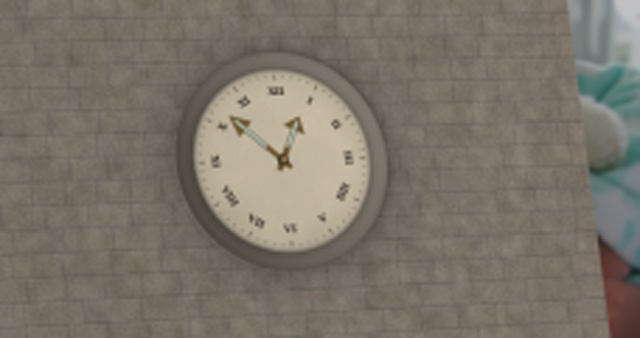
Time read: {"hour": 12, "minute": 52}
